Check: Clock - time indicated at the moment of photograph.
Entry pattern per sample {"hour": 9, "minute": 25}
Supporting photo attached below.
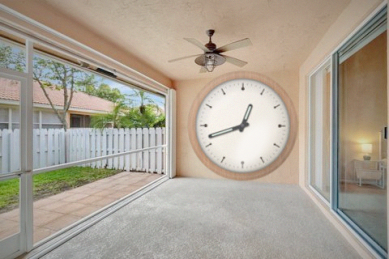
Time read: {"hour": 12, "minute": 42}
